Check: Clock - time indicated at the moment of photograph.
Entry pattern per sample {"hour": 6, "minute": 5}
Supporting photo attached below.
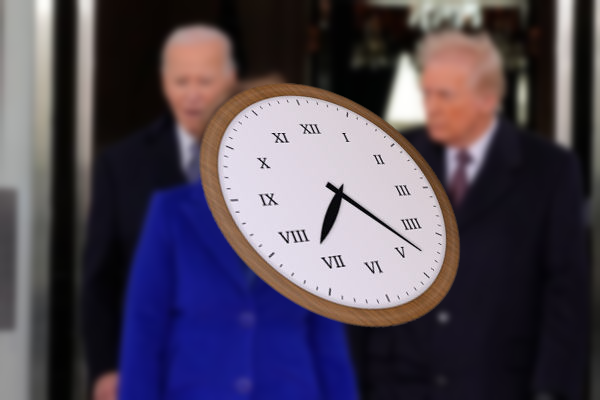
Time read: {"hour": 7, "minute": 23}
